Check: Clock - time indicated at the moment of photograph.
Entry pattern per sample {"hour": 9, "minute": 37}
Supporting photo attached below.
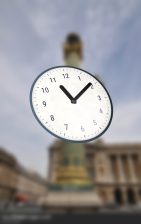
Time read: {"hour": 11, "minute": 9}
